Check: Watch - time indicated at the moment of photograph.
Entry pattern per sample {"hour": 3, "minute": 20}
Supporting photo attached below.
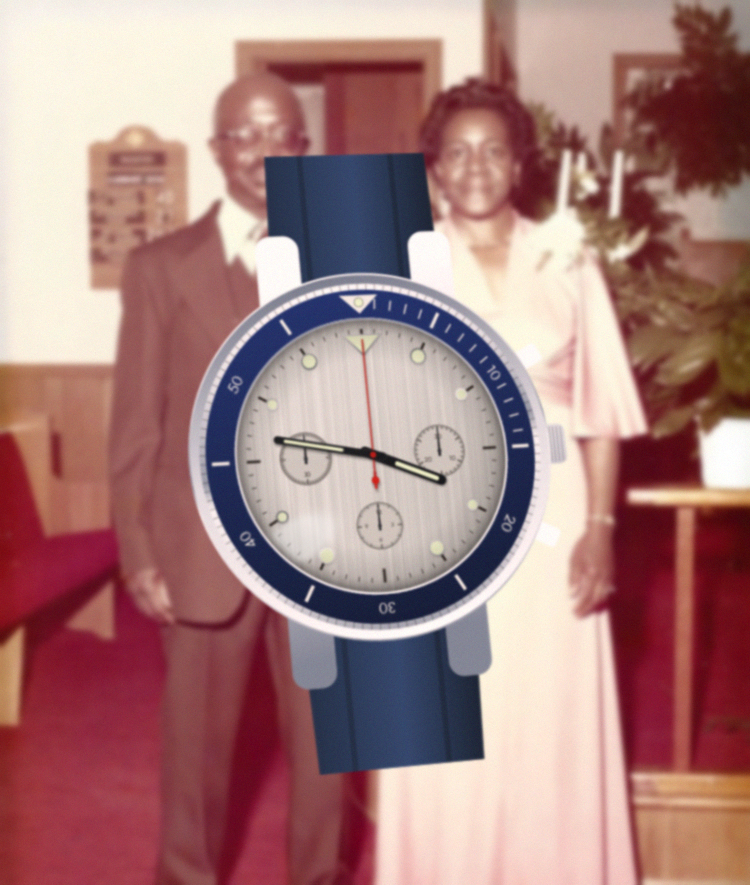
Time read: {"hour": 3, "minute": 47}
